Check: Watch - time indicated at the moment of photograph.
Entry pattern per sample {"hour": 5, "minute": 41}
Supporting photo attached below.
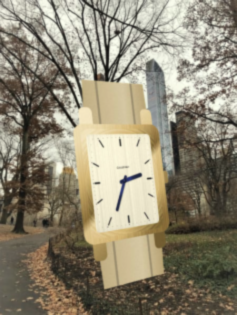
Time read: {"hour": 2, "minute": 34}
